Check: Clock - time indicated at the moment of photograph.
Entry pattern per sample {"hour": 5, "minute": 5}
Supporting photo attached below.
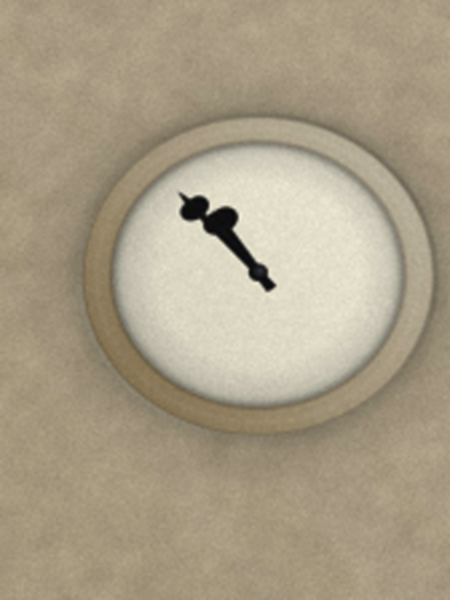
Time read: {"hour": 10, "minute": 53}
